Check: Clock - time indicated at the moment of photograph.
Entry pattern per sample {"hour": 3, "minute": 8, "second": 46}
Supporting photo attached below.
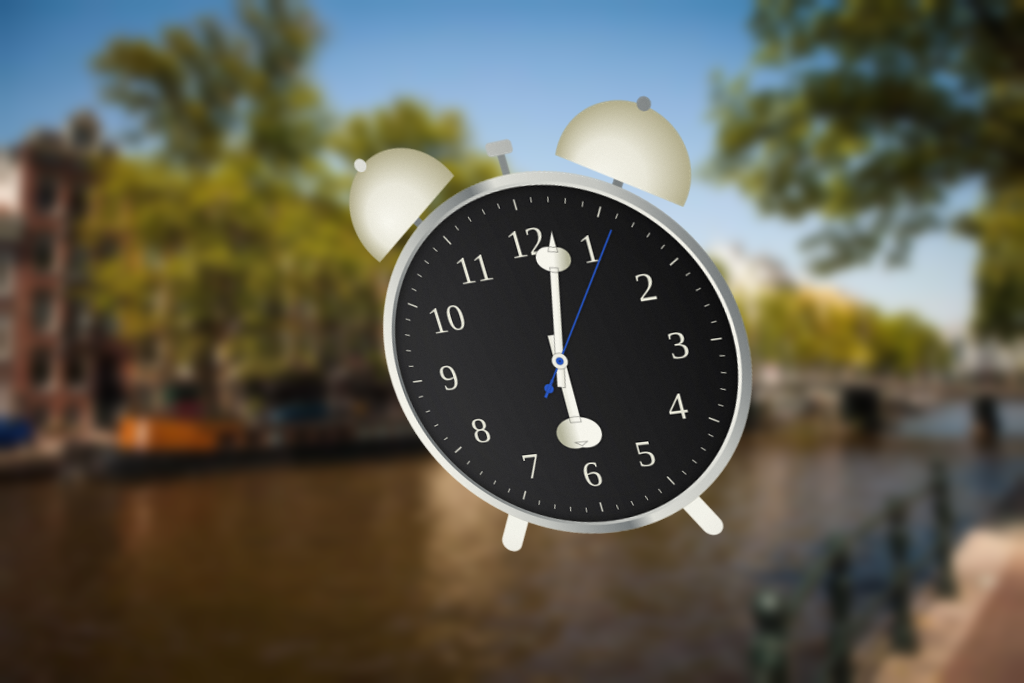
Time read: {"hour": 6, "minute": 2, "second": 6}
